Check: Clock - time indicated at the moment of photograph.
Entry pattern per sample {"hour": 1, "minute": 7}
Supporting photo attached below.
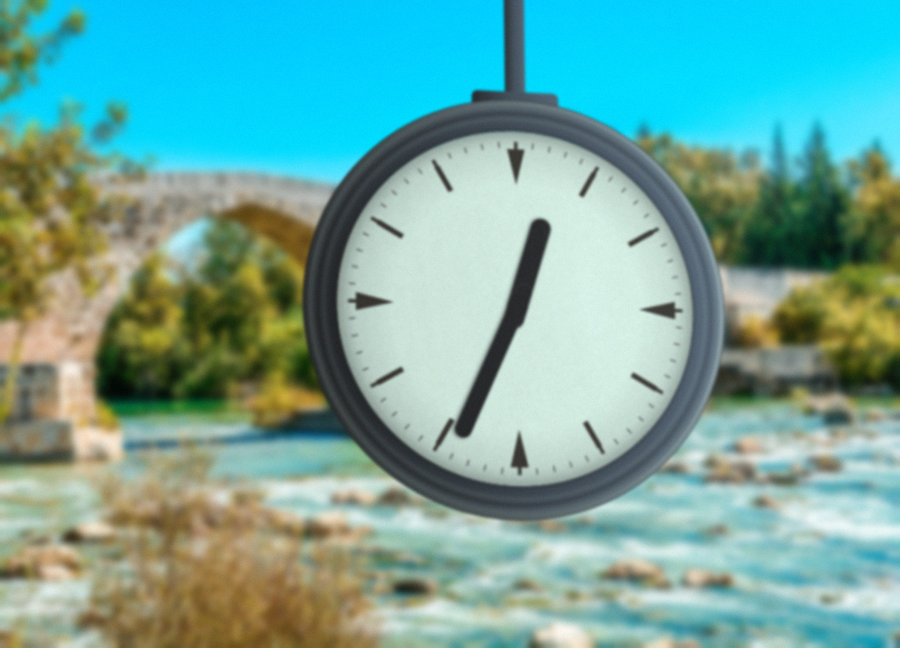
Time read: {"hour": 12, "minute": 34}
